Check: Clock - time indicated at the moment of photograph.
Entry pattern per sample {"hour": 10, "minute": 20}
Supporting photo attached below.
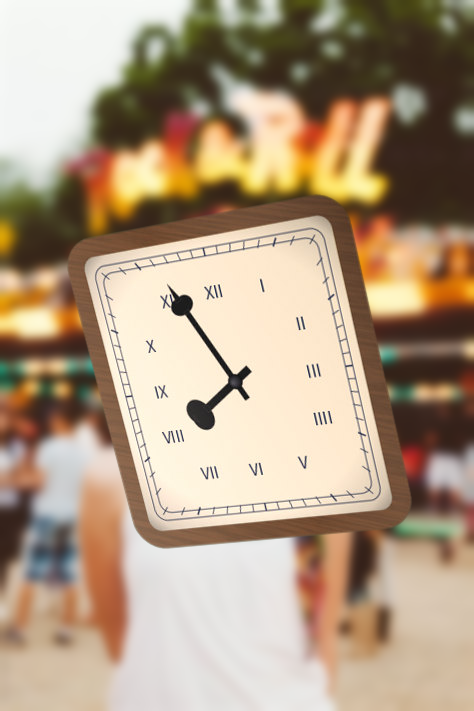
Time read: {"hour": 7, "minute": 56}
